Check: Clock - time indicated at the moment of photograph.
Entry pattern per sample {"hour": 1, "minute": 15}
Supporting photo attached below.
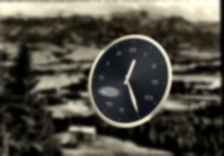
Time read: {"hour": 12, "minute": 25}
